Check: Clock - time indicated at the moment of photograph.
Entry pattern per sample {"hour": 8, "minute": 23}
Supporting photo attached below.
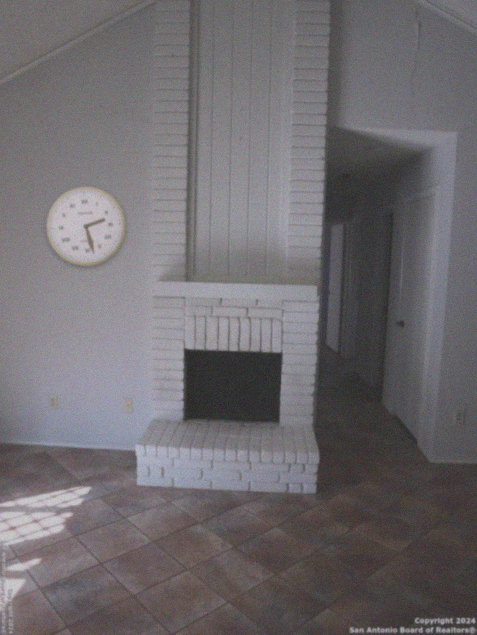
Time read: {"hour": 2, "minute": 28}
